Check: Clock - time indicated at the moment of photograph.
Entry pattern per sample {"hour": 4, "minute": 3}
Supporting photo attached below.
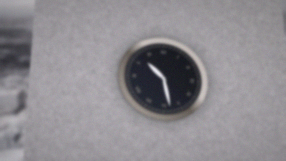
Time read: {"hour": 10, "minute": 28}
